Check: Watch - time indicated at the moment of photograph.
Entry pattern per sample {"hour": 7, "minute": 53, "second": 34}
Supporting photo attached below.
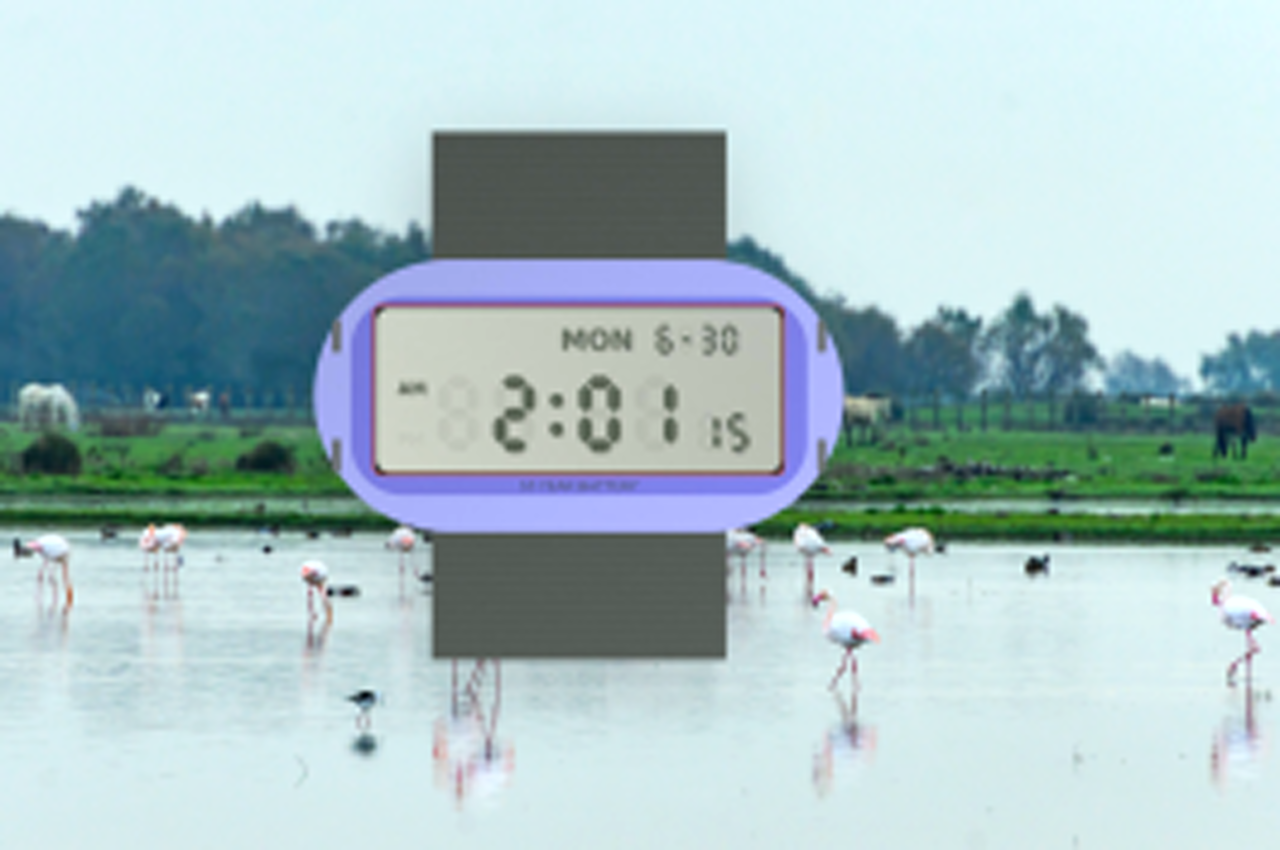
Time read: {"hour": 2, "minute": 1, "second": 15}
